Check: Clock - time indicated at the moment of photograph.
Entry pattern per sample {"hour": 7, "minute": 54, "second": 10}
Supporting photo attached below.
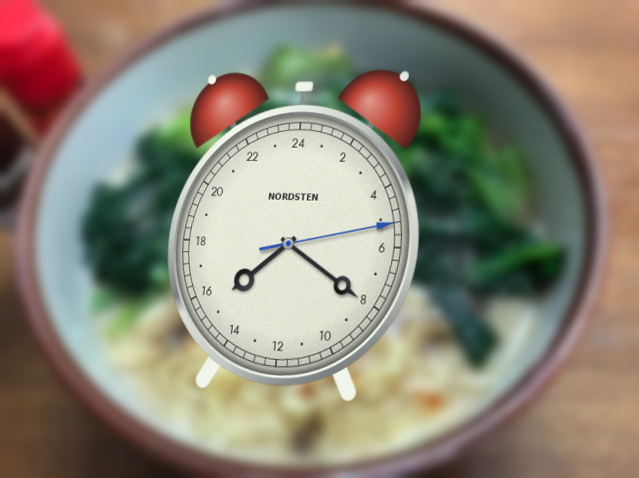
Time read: {"hour": 15, "minute": 20, "second": 13}
